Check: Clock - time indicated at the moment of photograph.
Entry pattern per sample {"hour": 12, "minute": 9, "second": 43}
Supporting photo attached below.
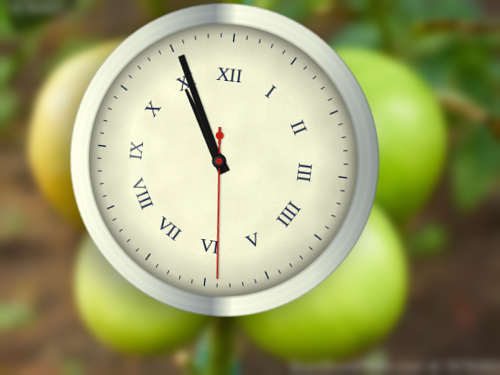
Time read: {"hour": 10, "minute": 55, "second": 29}
